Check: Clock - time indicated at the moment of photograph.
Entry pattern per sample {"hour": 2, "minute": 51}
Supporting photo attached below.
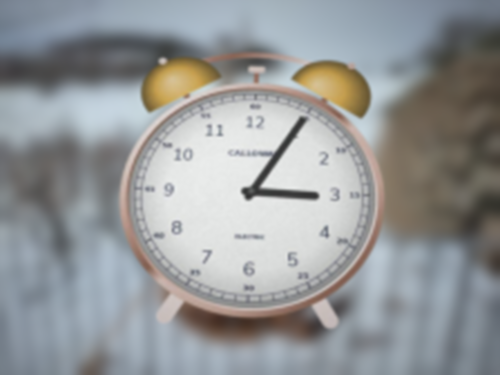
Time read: {"hour": 3, "minute": 5}
